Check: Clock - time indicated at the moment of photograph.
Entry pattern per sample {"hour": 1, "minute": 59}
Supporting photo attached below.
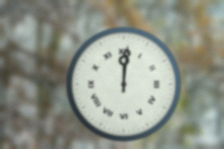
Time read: {"hour": 12, "minute": 1}
